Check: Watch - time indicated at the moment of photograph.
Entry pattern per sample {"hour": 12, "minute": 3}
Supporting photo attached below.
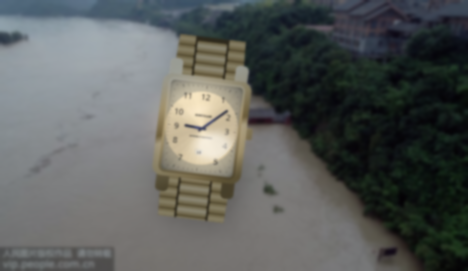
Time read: {"hour": 9, "minute": 8}
